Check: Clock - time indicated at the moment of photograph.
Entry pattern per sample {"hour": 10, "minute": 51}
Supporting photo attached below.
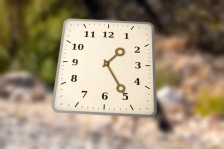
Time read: {"hour": 1, "minute": 25}
